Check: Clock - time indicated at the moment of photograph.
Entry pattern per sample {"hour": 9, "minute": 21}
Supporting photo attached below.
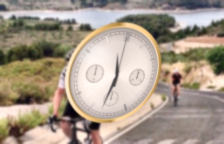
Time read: {"hour": 11, "minute": 32}
